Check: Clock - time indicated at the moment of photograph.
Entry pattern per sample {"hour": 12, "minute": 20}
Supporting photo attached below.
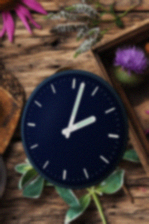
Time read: {"hour": 2, "minute": 2}
